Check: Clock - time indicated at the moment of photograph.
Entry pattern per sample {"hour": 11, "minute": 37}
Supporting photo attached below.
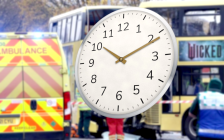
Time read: {"hour": 10, "minute": 11}
